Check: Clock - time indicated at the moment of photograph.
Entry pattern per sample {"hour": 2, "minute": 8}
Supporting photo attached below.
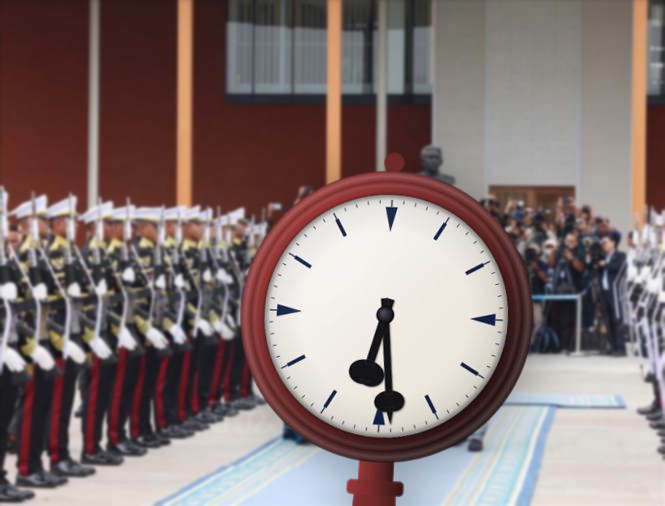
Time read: {"hour": 6, "minute": 29}
